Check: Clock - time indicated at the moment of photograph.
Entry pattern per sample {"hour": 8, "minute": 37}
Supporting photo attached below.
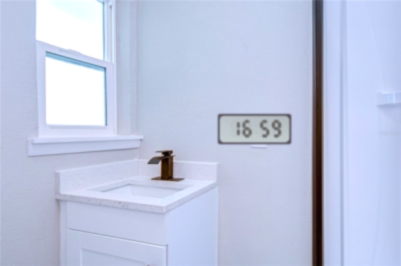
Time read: {"hour": 16, "minute": 59}
